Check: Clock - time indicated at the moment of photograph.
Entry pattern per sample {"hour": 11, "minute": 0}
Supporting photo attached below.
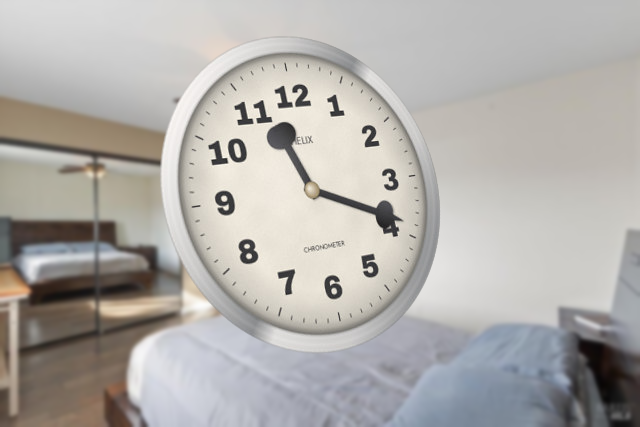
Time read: {"hour": 11, "minute": 19}
